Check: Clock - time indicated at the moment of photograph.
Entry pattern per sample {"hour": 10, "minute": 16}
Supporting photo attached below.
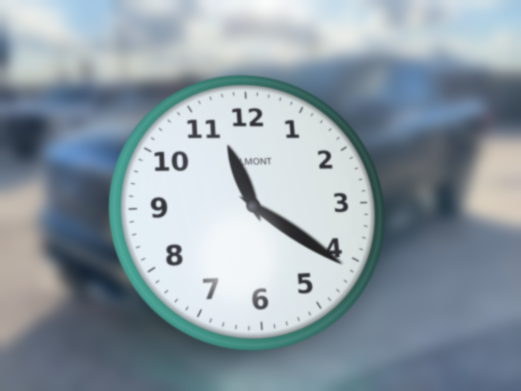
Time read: {"hour": 11, "minute": 21}
